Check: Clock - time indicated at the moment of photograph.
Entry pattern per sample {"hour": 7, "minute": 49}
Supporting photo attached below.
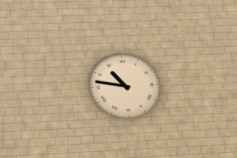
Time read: {"hour": 10, "minute": 47}
